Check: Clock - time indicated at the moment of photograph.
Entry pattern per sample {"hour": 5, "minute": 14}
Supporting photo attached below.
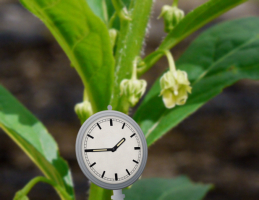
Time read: {"hour": 1, "minute": 45}
